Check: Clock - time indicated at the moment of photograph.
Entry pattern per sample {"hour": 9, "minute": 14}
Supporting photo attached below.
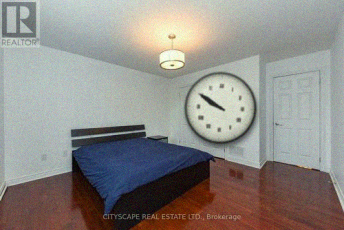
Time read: {"hour": 9, "minute": 50}
